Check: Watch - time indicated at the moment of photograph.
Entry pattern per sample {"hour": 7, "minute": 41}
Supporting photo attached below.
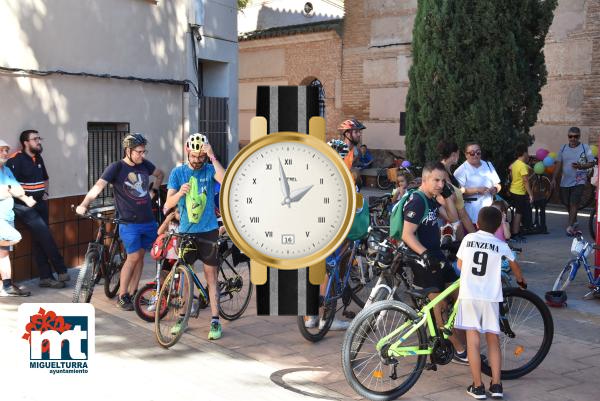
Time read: {"hour": 1, "minute": 58}
